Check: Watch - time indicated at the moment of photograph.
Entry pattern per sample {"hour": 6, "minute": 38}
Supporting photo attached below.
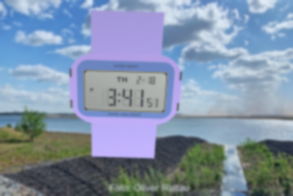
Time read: {"hour": 3, "minute": 41}
